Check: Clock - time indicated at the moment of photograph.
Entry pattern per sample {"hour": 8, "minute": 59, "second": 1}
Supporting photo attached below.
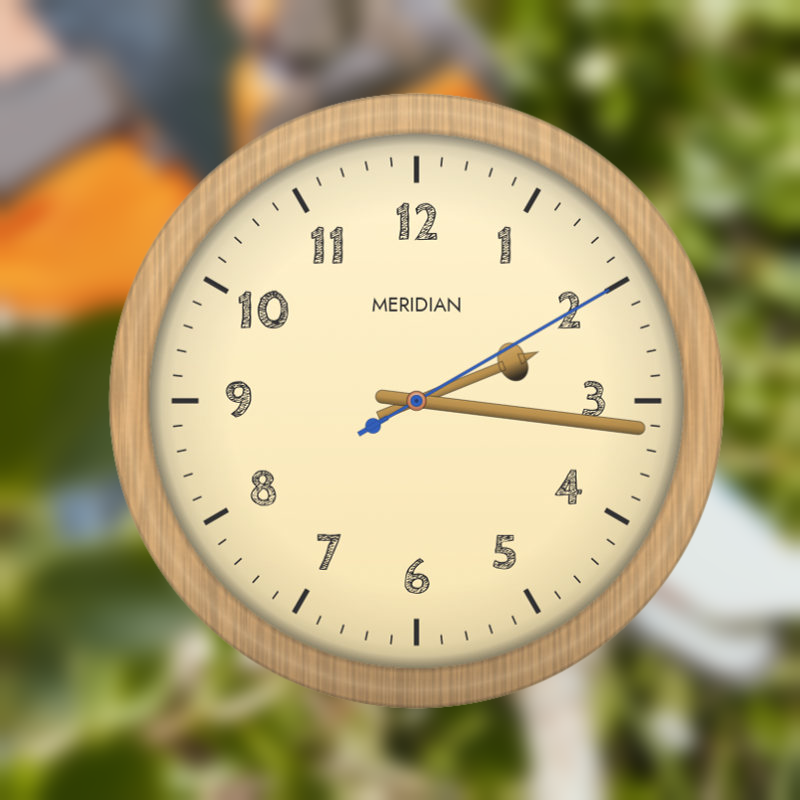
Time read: {"hour": 2, "minute": 16, "second": 10}
